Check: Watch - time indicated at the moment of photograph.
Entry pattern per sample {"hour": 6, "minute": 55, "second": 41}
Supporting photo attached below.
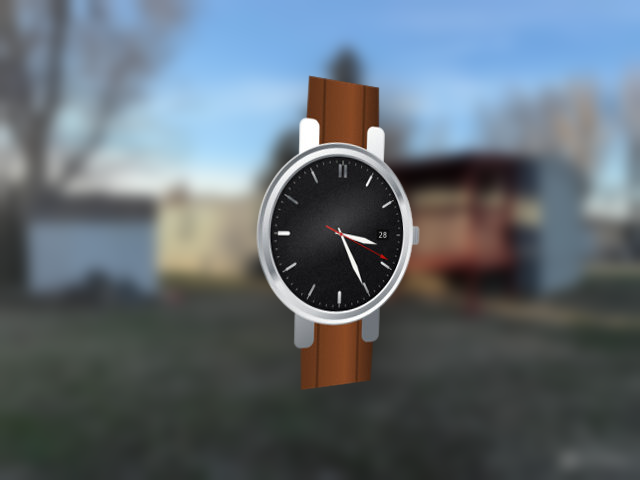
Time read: {"hour": 3, "minute": 25, "second": 19}
